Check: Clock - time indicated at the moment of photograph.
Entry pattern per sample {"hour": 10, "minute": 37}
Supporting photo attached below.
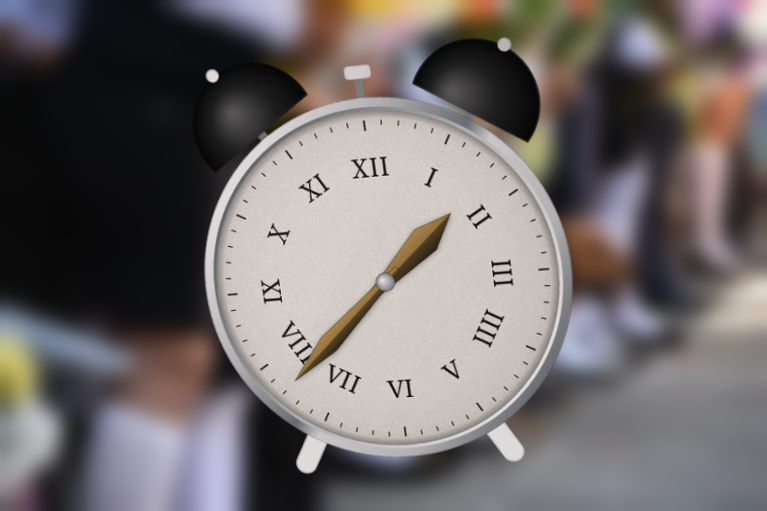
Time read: {"hour": 1, "minute": 38}
